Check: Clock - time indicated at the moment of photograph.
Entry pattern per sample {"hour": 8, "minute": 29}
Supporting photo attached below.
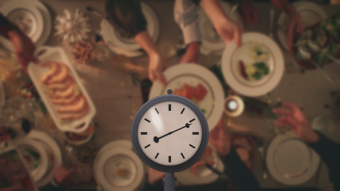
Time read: {"hour": 8, "minute": 11}
